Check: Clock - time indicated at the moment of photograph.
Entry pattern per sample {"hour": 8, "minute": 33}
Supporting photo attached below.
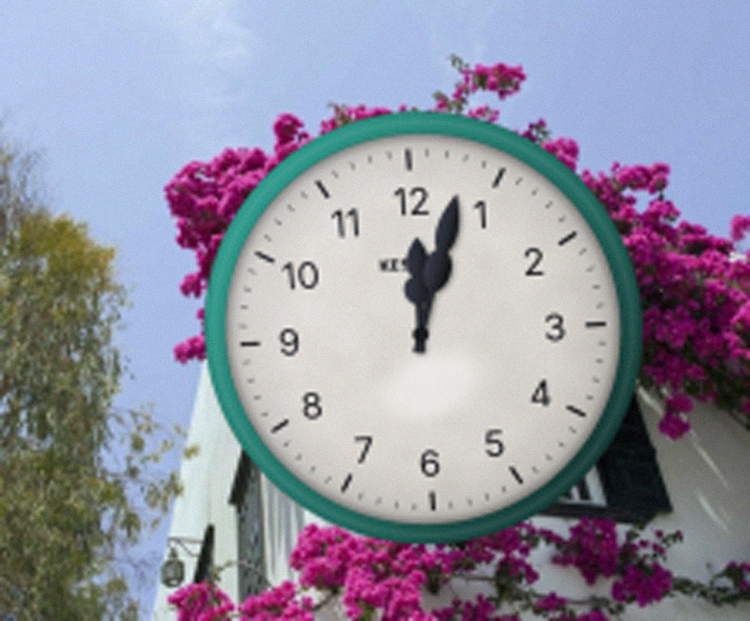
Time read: {"hour": 12, "minute": 3}
